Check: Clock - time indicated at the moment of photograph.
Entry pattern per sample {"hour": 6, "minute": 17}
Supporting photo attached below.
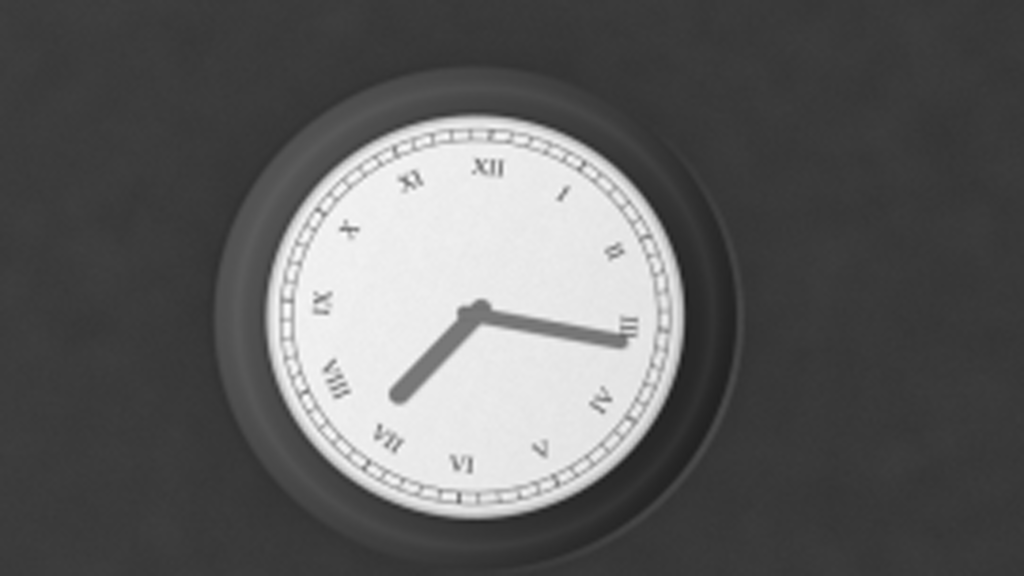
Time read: {"hour": 7, "minute": 16}
